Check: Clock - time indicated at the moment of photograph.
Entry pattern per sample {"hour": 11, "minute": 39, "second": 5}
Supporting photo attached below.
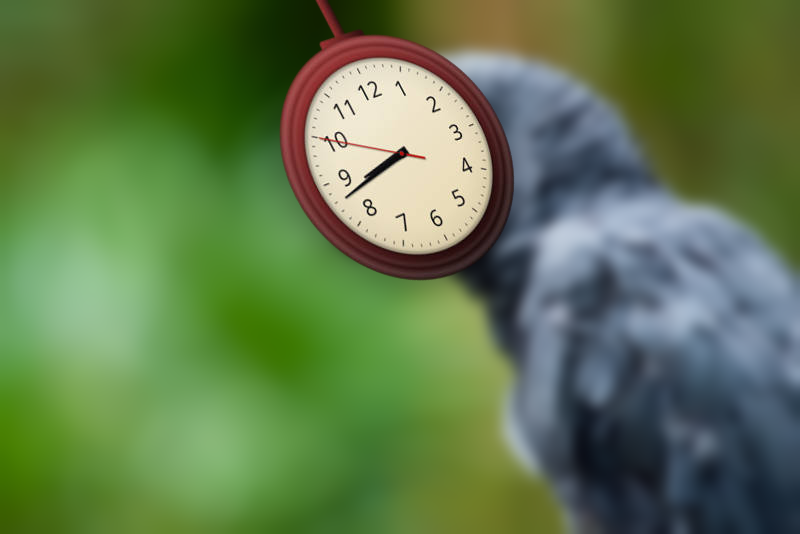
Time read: {"hour": 8, "minute": 42, "second": 50}
